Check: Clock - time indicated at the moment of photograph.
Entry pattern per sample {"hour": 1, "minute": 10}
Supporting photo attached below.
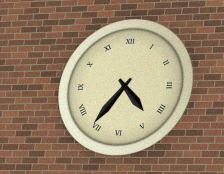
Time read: {"hour": 4, "minute": 36}
